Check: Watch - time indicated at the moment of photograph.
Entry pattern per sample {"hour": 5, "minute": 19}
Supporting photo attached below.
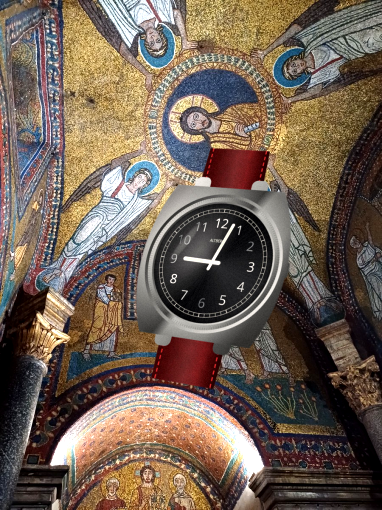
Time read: {"hour": 9, "minute": 3}
